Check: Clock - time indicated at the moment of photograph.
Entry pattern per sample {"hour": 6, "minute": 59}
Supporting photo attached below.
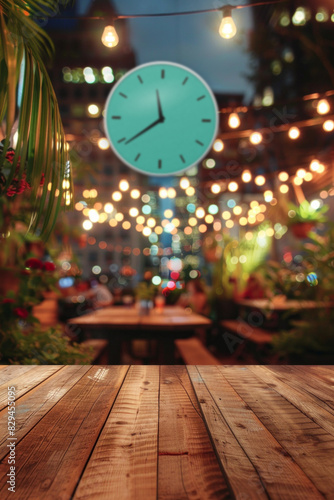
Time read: {"hour": 11, "minute": 39}
